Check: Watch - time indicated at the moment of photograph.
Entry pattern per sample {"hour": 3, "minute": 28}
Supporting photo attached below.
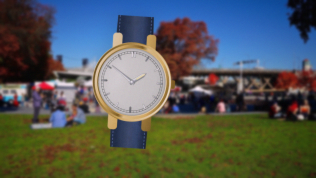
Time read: {"hour": 1, "minute": 51}
